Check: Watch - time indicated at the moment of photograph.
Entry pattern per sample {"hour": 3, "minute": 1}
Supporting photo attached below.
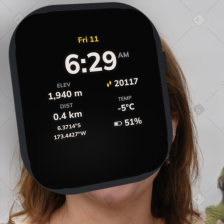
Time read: {"hour": 6, "minute": 29}
